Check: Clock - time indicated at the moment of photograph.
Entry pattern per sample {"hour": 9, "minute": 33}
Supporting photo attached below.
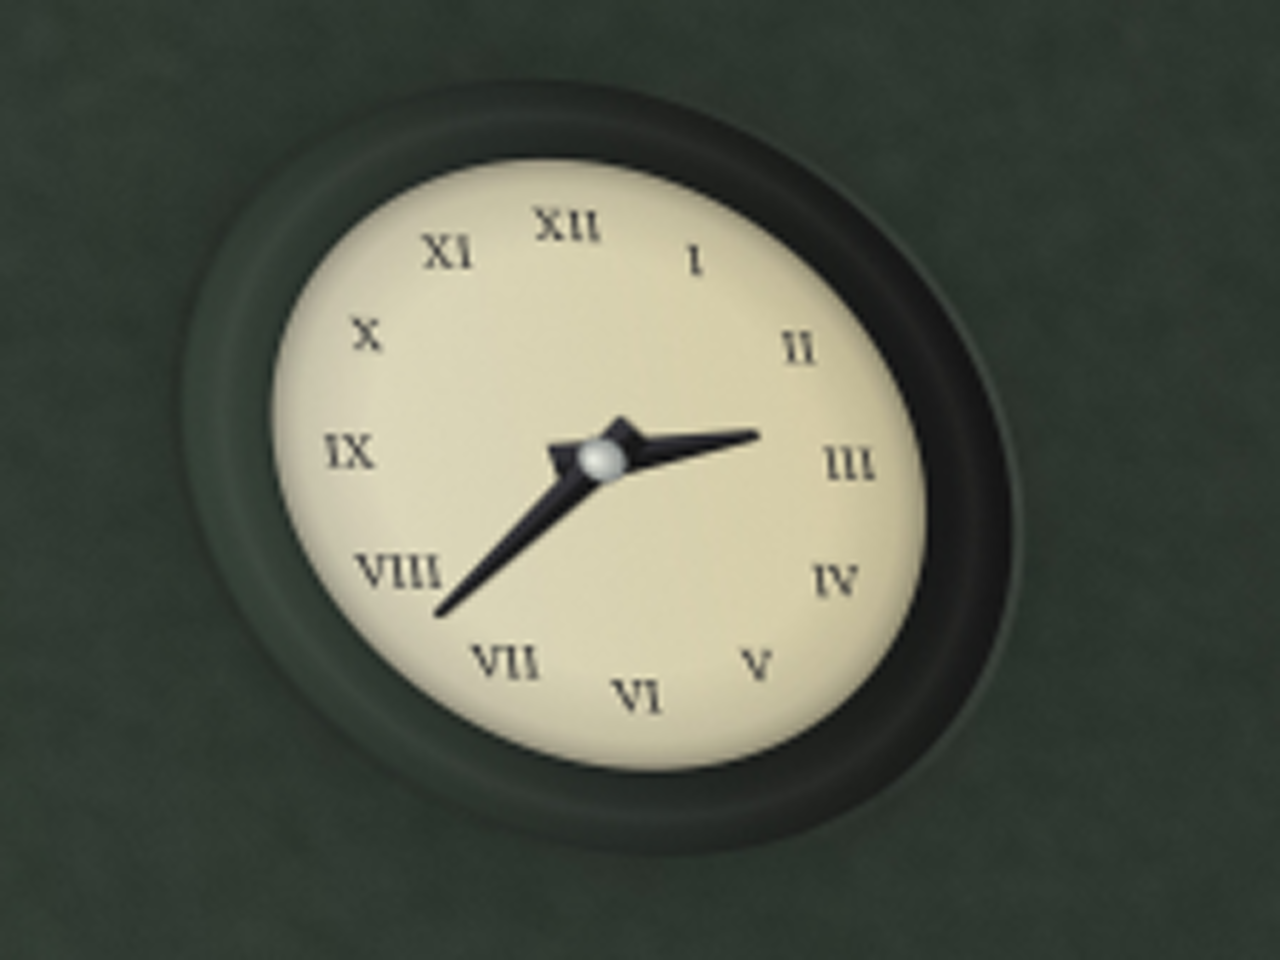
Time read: {"hour": 2, "minute": 38}
